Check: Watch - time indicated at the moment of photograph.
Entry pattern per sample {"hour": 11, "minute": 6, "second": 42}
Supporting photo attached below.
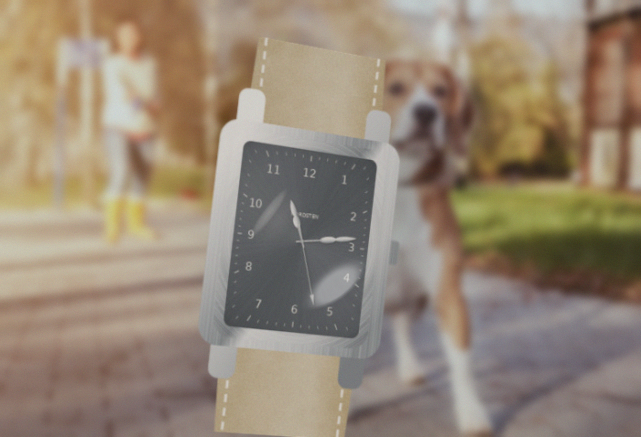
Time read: {"hour": 11, "minute": 13, "second": 27}
